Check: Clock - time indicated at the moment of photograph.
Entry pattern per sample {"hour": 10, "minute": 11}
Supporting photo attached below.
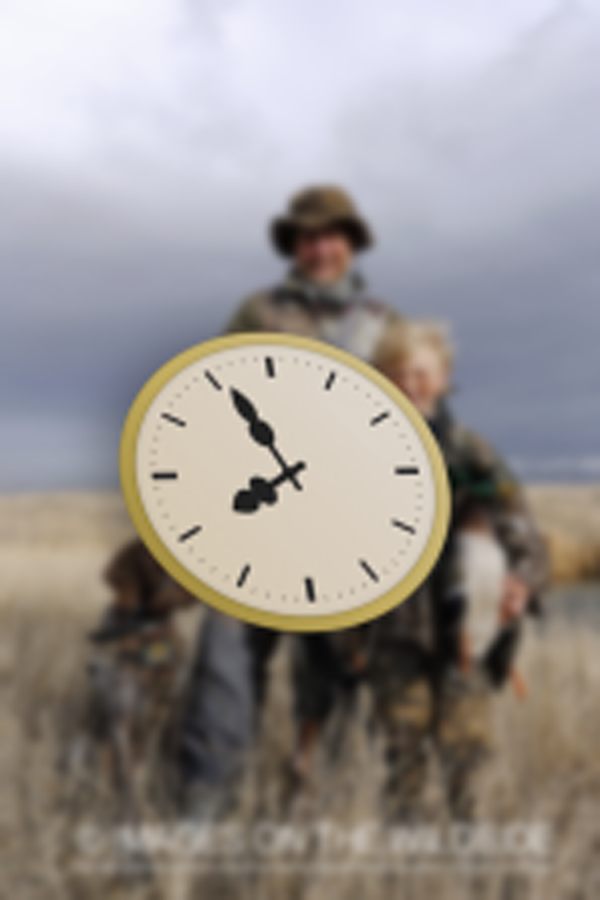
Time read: {"hour": 7, "minute": 56}
